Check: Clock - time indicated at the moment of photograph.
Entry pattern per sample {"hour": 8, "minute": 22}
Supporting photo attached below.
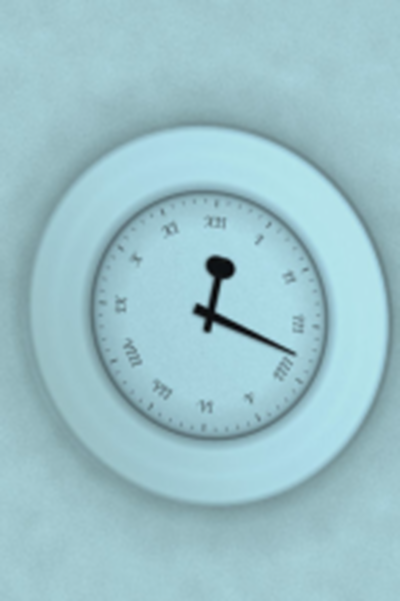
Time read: {"hour": 12, "minute": 18}
